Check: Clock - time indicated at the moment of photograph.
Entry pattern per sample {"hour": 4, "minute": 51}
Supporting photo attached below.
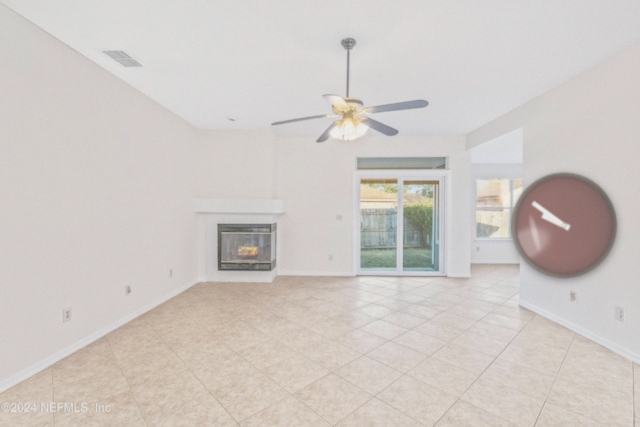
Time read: {"hour": 9, "minute": 51}
